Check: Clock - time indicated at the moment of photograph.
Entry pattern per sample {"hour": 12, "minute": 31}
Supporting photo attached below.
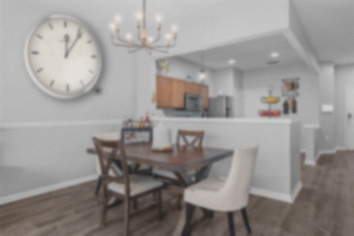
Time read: {"hour": 12, "minute": 6}
